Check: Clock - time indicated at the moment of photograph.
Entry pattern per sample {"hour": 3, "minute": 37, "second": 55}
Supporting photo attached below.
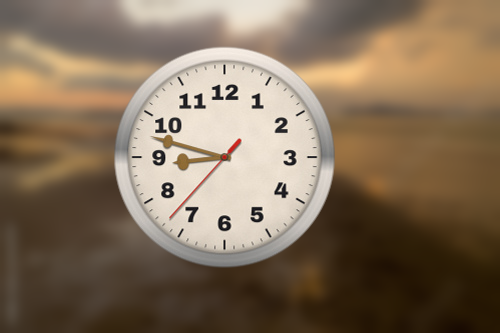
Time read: {"hour": 8, "minute": 47, "second": 37}
